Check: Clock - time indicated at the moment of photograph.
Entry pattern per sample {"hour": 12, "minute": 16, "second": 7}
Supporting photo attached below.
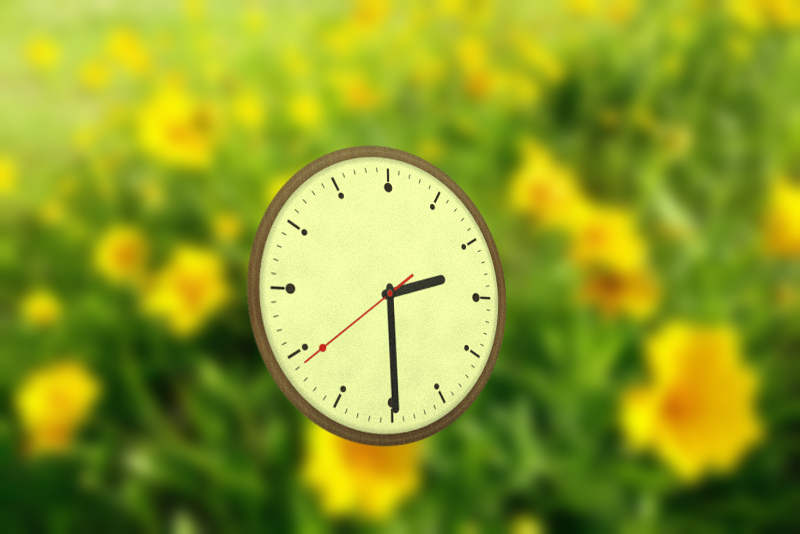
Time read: {"hour": 2, "minute": 29, "second": 39}
